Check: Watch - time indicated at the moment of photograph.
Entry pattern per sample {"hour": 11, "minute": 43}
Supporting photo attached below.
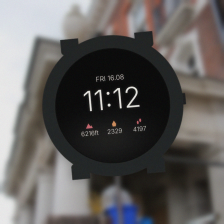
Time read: {"hour": 11, "minute": 12}
